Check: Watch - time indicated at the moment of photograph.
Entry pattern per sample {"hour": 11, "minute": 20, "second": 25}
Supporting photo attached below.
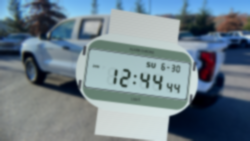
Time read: {"hour": 12, "minute": 44, "second": 44}
